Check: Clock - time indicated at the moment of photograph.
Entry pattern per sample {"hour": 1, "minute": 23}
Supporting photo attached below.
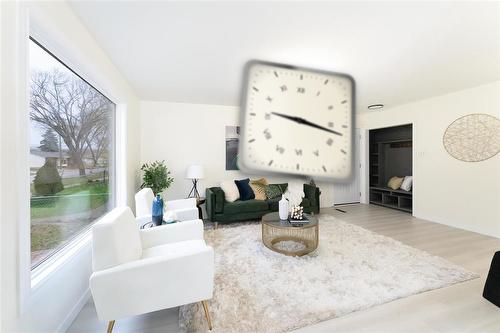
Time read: {"hour": 9, "minute": 17}
